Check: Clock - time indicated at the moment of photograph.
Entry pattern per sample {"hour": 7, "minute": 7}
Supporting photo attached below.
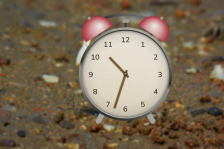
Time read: {"hour": 10, "minute": 33}
